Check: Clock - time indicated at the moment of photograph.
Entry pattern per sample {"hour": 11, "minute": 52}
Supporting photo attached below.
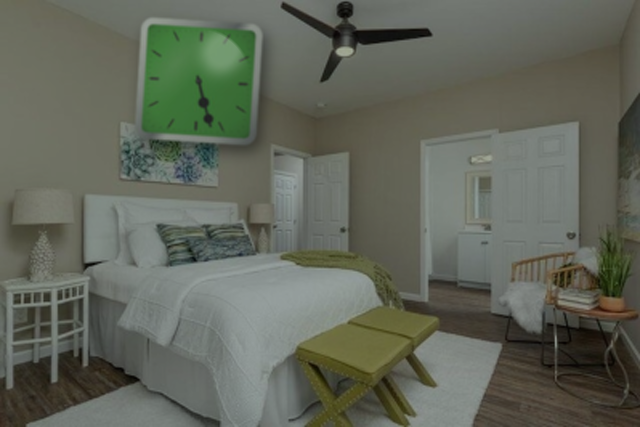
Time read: {"hour": 5, "minute": 27}
